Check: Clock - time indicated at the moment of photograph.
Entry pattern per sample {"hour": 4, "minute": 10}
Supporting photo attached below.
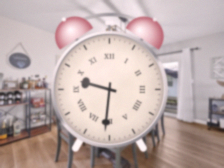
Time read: {"hour": 9, "minute": 31}
